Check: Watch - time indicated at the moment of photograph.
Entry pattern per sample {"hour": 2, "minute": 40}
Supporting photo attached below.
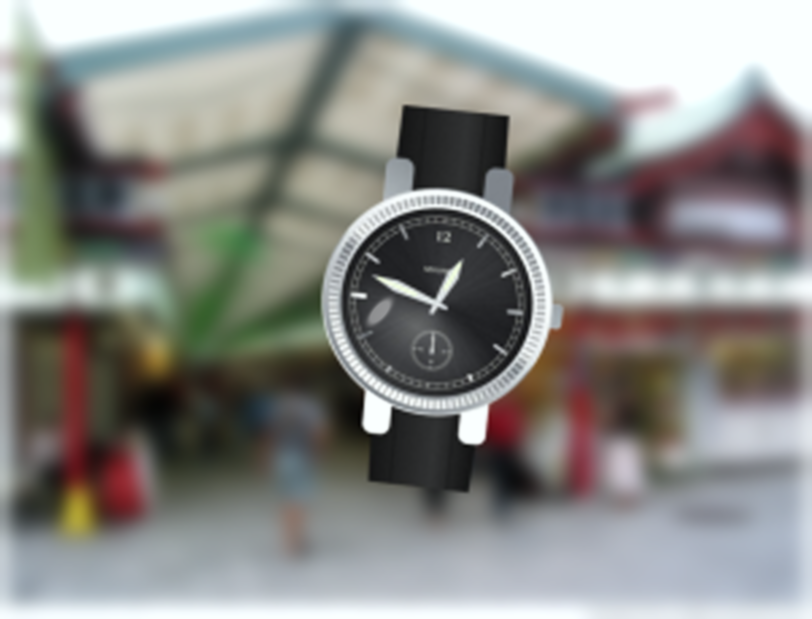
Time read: {"hour": 12, "minute": 48}
